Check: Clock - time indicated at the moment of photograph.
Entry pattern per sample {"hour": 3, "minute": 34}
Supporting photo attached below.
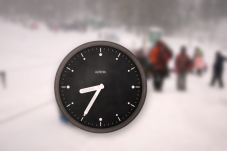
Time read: {"hour": 8, "minute": 35}
